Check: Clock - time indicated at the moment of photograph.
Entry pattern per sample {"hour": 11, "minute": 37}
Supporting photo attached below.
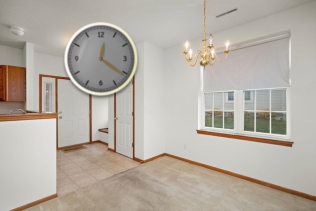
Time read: {"hour": 12, "minute": 21}
